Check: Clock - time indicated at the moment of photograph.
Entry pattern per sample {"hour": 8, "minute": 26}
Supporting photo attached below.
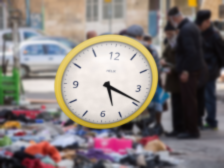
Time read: {"hour": 5, "minute": 19}
